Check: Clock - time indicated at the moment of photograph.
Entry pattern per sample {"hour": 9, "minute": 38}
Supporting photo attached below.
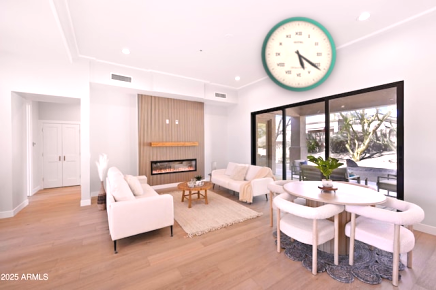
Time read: {"hour": 5, "minute": 21}
